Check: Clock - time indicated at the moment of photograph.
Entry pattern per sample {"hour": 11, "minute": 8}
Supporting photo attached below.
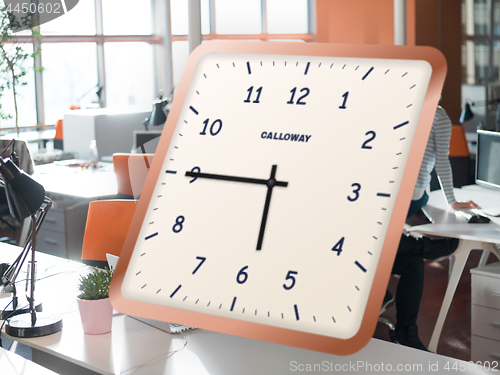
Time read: {"hour": 5, "minute": 45}
